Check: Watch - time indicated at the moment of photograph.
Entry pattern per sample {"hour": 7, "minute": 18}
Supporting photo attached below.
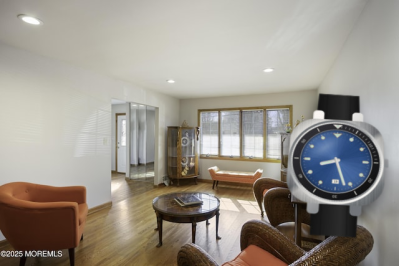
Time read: {"hour": 8, "minute": 27}
